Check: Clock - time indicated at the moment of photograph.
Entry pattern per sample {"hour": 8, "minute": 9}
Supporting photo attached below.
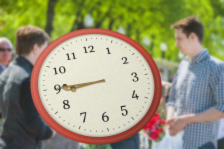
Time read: {"hour": 8, "minute": 45}
